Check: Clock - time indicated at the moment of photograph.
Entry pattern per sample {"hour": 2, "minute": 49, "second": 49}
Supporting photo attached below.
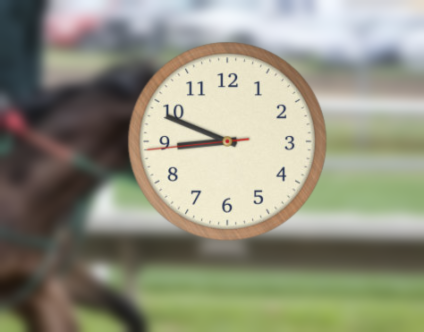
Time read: {"hour": 8, "minute": 48, "second": 44}
